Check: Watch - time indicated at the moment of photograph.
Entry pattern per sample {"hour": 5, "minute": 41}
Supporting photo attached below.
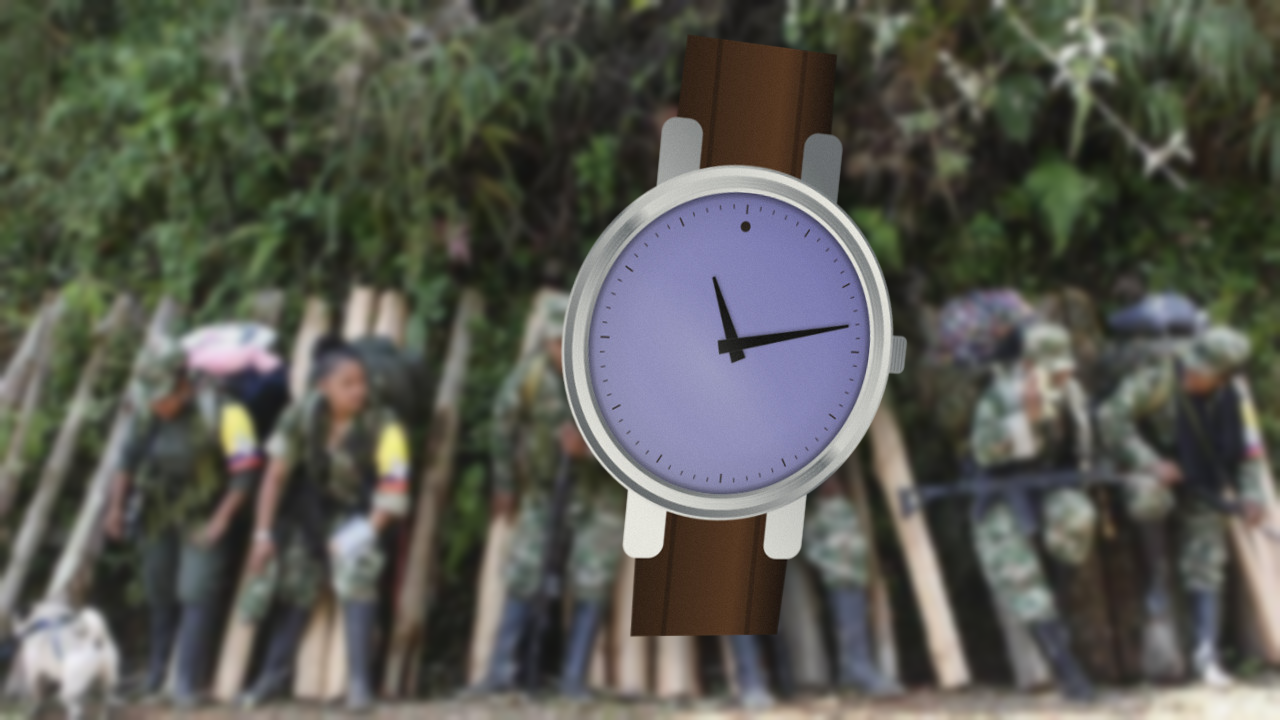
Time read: {"hour": 11, "minute": 13}
